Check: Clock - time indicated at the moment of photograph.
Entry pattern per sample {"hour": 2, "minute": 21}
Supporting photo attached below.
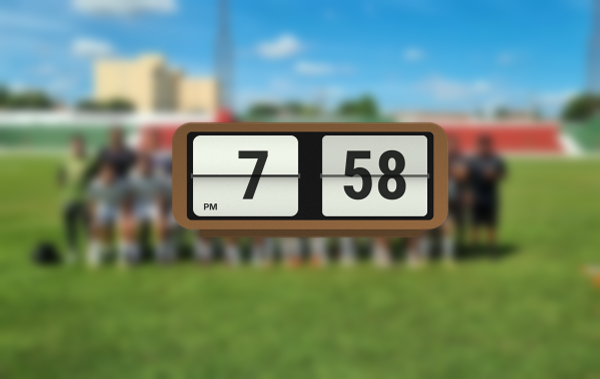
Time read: {"hour": 7, "minute": 58}
